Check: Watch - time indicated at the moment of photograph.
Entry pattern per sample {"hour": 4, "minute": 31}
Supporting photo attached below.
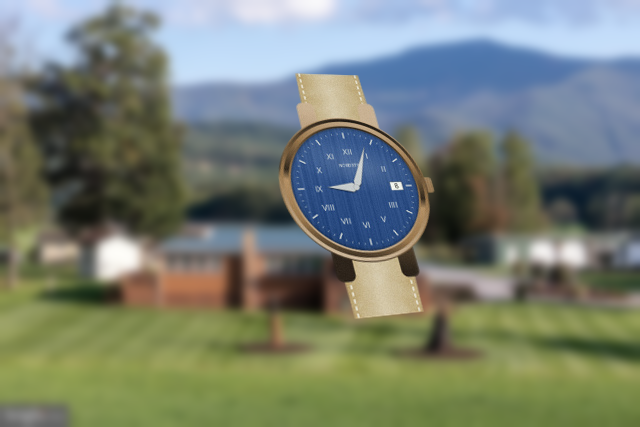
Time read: {"hour": 9, "minute": 4}
